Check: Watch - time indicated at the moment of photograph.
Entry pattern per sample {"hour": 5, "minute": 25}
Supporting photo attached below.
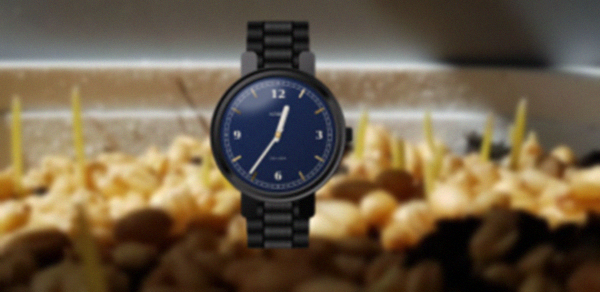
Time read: {"hour": 12, "minute": 36}
